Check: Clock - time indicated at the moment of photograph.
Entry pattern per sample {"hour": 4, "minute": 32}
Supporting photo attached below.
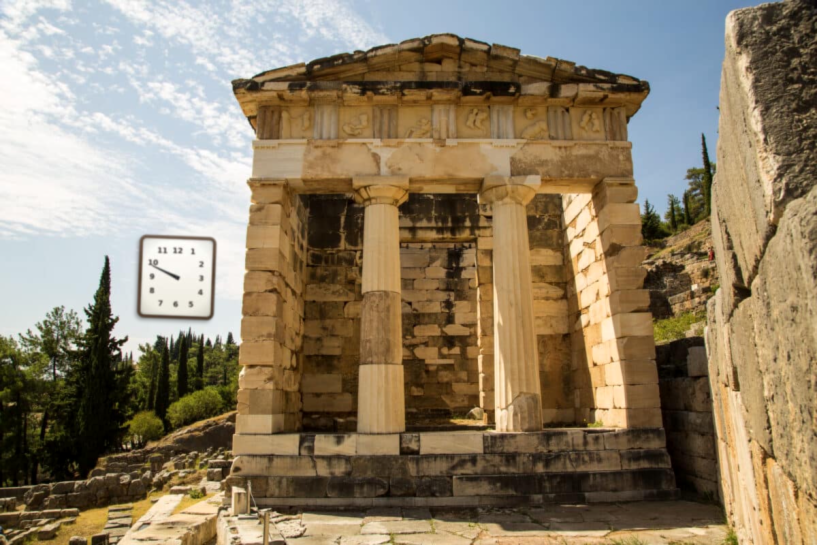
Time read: {"hour": 9, "minute": 49}
